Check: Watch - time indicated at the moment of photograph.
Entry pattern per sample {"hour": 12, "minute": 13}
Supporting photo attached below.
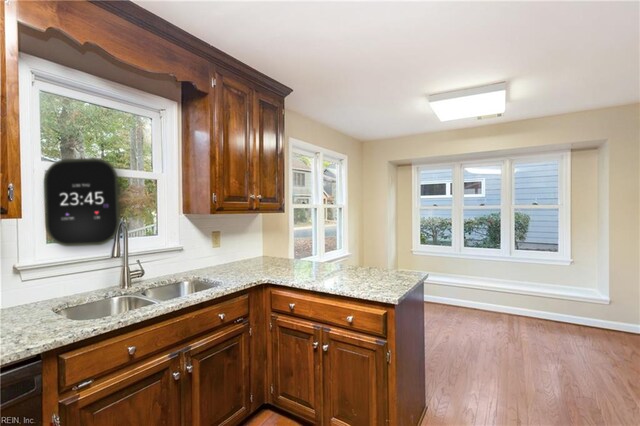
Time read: {"hour": 23, "minute": 45}
